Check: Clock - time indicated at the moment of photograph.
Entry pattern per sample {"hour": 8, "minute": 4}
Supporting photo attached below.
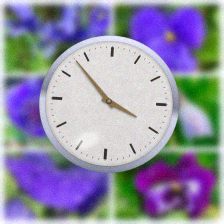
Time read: {"hour": 3, "minute": 53}
